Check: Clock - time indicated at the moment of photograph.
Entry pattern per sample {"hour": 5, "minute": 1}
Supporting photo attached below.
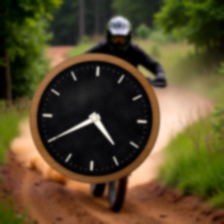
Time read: {"hour": 4, "minute": 40}
